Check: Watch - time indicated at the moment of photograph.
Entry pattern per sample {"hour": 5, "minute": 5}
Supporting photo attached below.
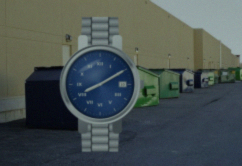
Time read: {"hour": 8, "minute": 10}
